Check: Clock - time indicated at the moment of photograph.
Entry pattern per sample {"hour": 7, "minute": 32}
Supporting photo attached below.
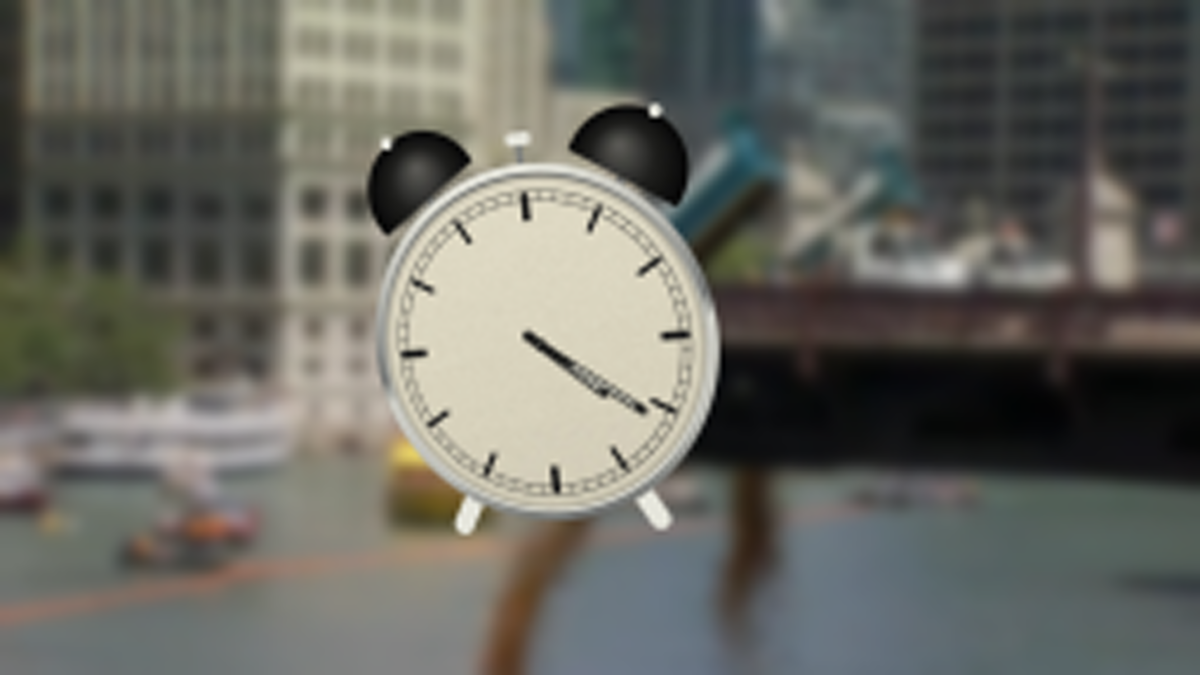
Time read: {"hour": 4, "minute": 21}
